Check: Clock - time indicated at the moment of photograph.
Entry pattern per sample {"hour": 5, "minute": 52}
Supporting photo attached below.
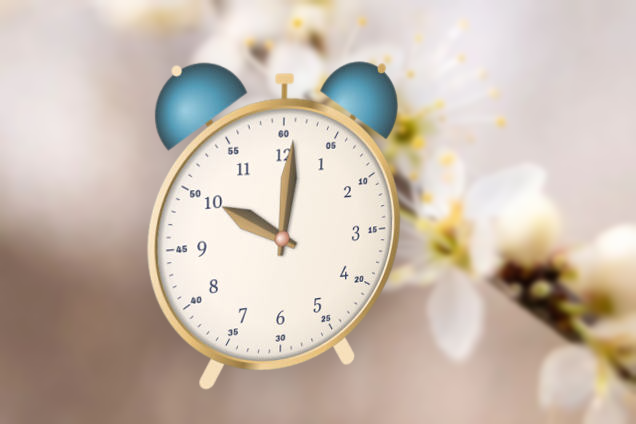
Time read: {"hour": 10, "minute": 1}
